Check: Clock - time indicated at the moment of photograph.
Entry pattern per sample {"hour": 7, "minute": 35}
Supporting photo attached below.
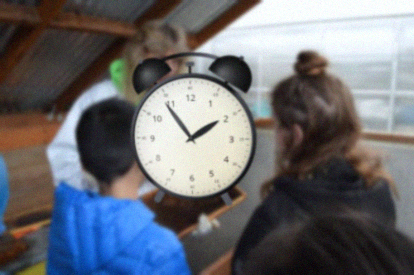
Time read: {"hour": 1, "minute": 54}
